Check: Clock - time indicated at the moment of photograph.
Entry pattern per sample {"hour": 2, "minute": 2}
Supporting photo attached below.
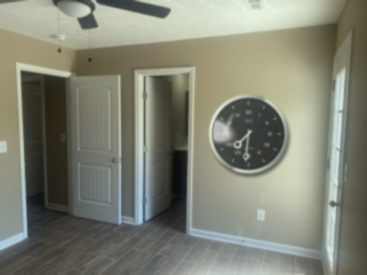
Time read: {"hour": 7, "minute": 31}
